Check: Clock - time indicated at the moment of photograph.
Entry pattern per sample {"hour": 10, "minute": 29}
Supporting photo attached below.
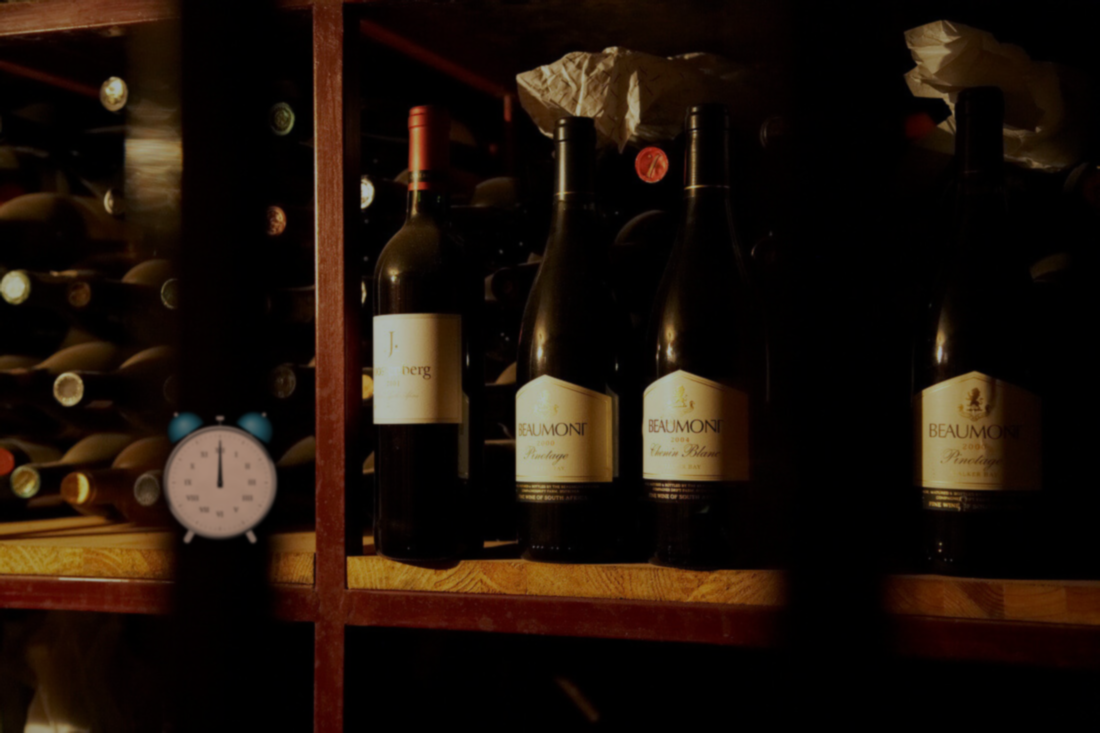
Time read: {"hour": 12, "minute": 0}
